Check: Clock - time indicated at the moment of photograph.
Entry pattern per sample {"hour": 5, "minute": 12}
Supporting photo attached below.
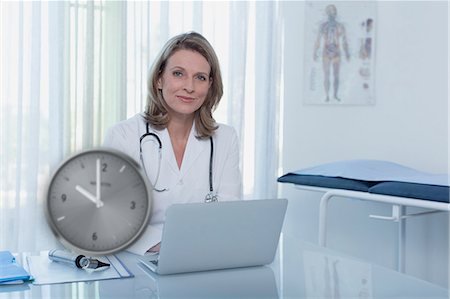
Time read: {"hour": 9, "minute": 59}
